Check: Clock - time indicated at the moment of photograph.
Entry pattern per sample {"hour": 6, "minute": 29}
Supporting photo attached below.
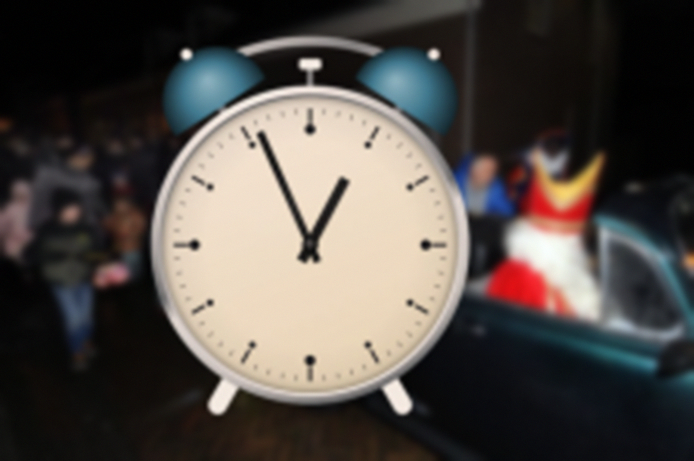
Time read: {"hour": 12, "minute": 56}
